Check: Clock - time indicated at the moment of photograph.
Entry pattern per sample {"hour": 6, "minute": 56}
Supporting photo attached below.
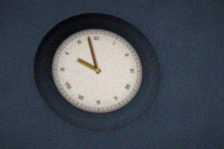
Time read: {"hour": 9, "minute": 58}
